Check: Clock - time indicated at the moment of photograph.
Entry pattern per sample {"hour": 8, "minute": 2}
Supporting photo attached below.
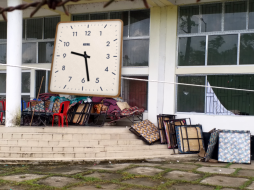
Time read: {"hour": 9, "minute": 28}
